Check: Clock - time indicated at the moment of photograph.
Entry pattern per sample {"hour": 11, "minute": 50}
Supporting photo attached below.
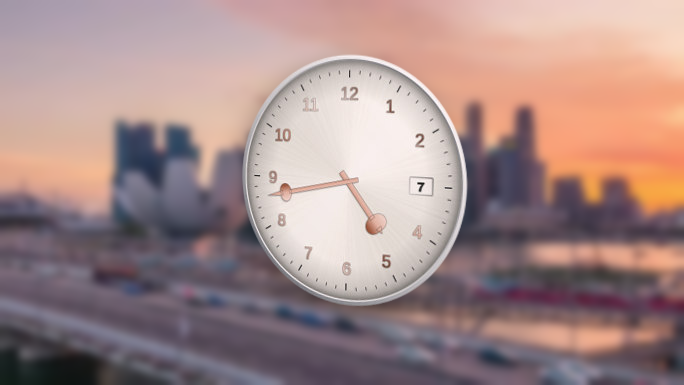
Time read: {"hour": 4, "minute": 43}
